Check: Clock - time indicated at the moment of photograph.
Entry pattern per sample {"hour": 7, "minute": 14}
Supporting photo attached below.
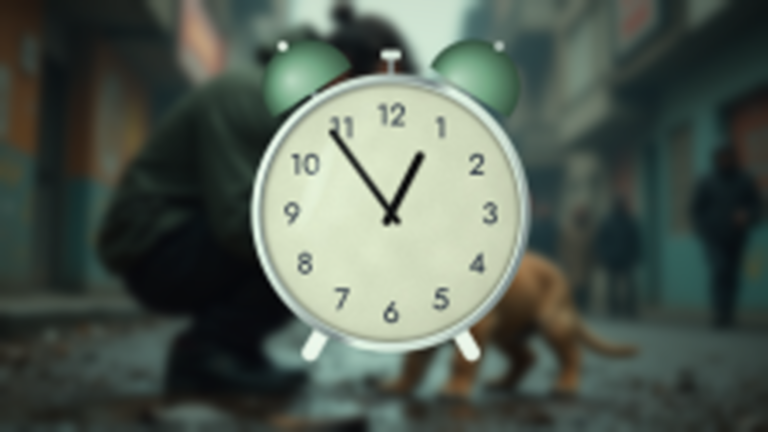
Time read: {"hour": 12, "minute": 54}
